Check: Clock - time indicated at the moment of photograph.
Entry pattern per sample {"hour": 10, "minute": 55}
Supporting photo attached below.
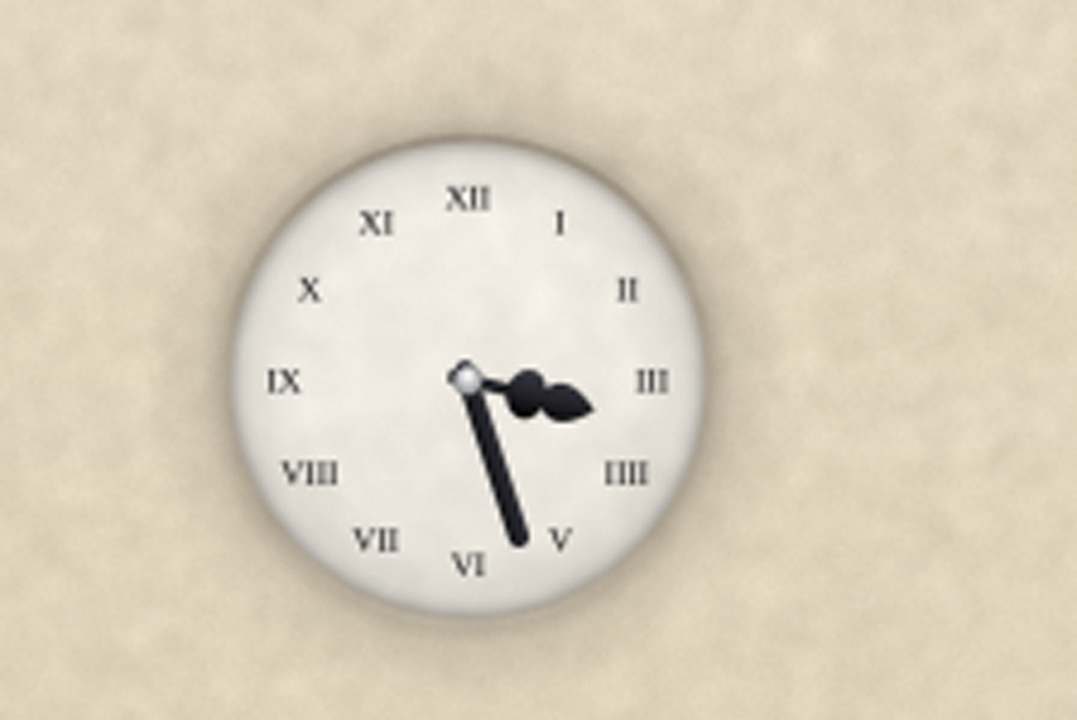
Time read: {"hour": 3, "minute": 27}
